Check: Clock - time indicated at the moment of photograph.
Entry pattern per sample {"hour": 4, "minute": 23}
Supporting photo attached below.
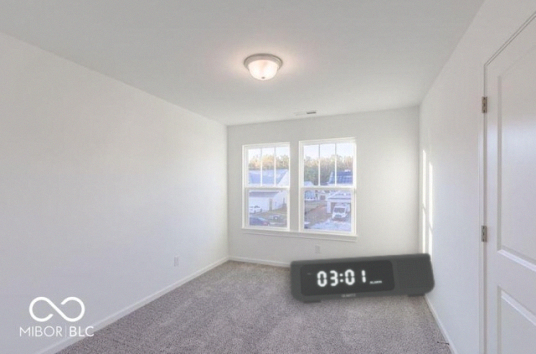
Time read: {"hour": 3, "minute": 1}
